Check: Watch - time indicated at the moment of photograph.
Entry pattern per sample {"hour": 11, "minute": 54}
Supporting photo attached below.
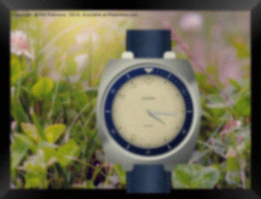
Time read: {"hour": 4, "minute": 16}
